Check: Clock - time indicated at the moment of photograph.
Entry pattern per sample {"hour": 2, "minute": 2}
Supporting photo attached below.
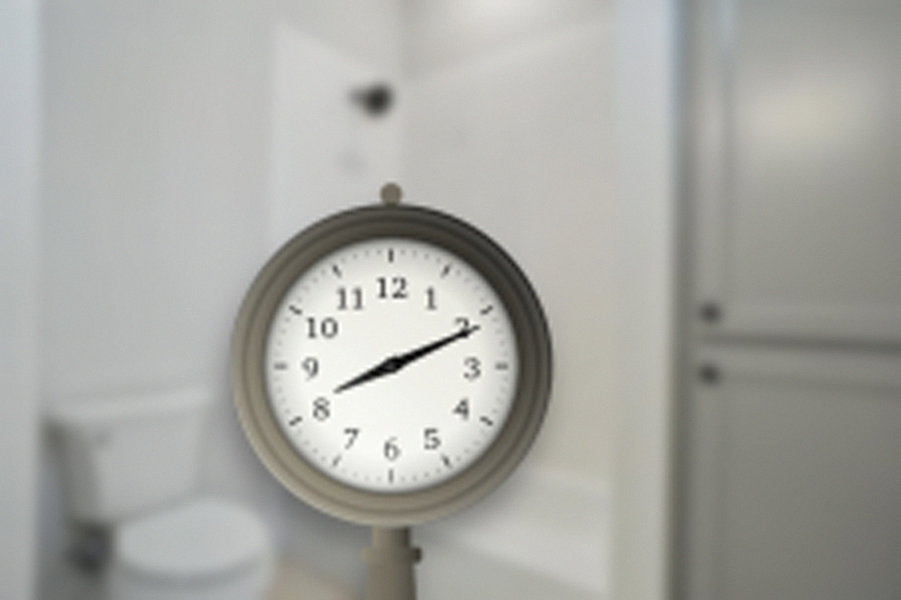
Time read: {"hour": 8, "minute": 11}
